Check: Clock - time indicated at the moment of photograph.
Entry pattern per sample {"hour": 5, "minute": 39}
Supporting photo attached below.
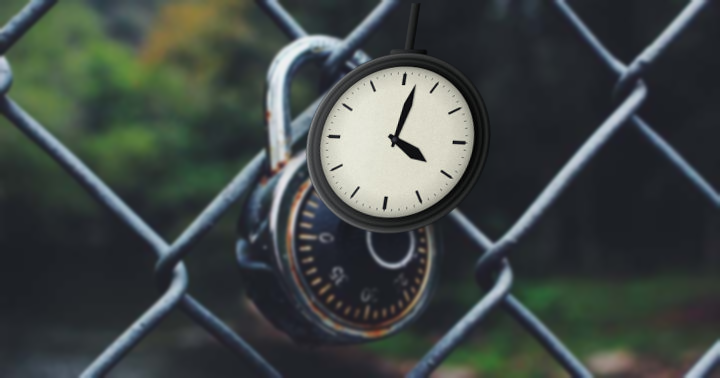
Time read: {"hour": 4, "minute": 2}
